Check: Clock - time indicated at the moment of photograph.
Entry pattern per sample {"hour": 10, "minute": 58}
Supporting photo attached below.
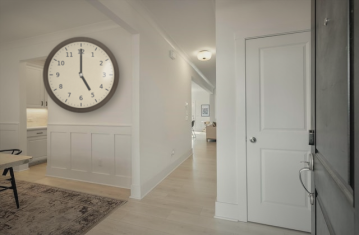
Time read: {"hour": 5, "minute": 0}
